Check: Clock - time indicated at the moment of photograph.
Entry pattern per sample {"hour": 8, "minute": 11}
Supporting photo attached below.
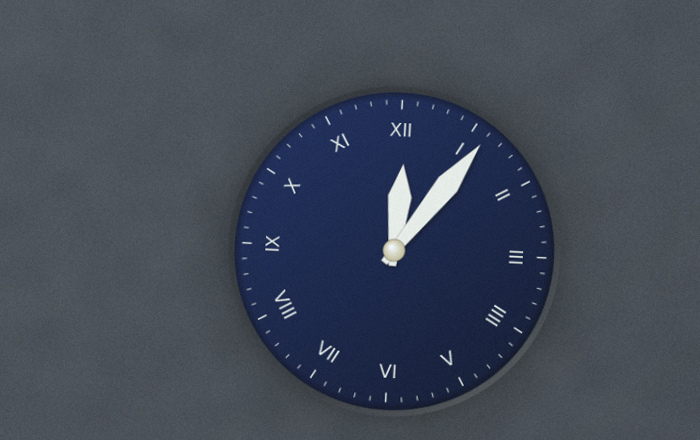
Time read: {"hour": 12, "minute": 6}
